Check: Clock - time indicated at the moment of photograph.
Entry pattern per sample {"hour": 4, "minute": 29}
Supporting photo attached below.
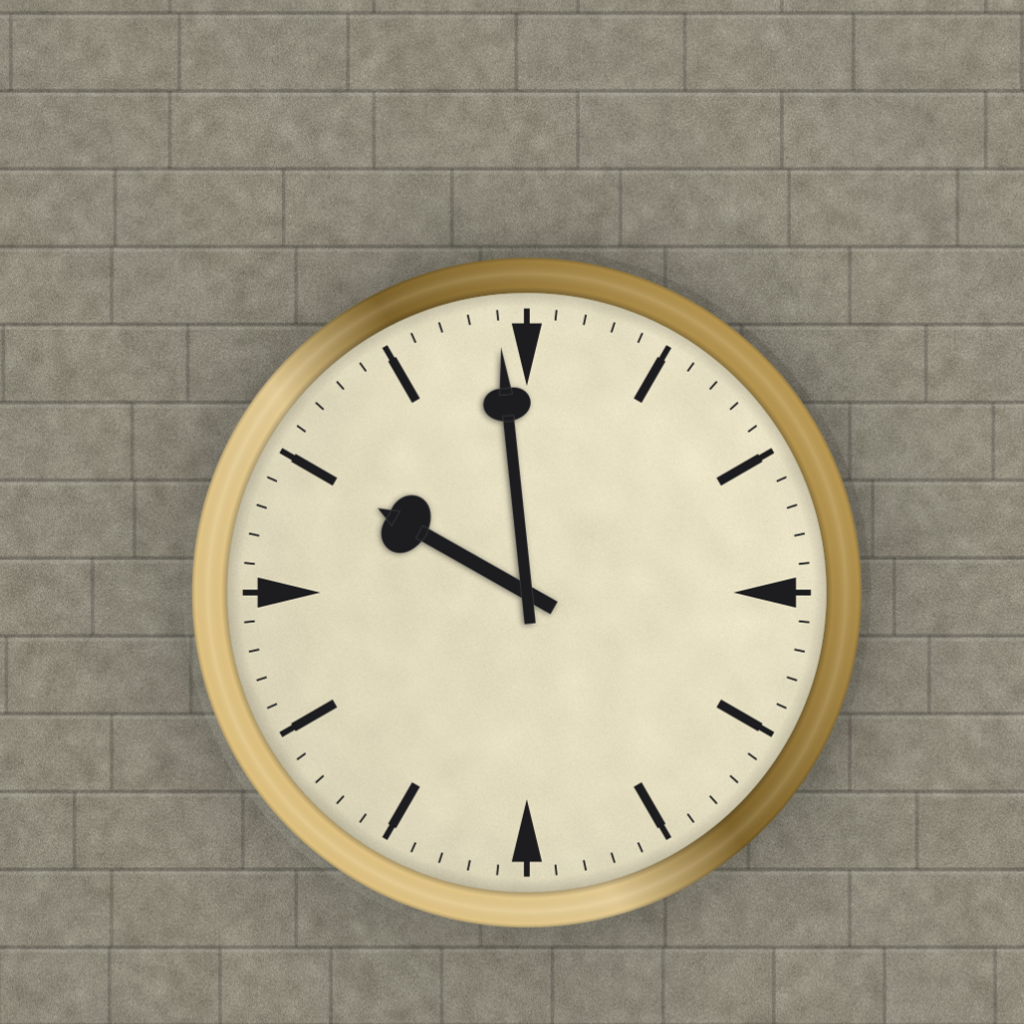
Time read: {"hour": 9, "minute": 59}
